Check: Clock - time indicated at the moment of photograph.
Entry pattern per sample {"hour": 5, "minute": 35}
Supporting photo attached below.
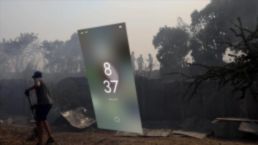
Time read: {"hour": 8, "minute": 37}
